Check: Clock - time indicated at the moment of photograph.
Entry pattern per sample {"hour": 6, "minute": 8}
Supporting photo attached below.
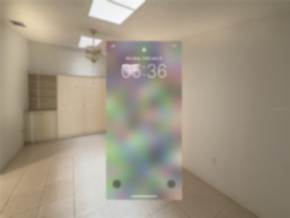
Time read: {"hour": 5, "minute": 36}
